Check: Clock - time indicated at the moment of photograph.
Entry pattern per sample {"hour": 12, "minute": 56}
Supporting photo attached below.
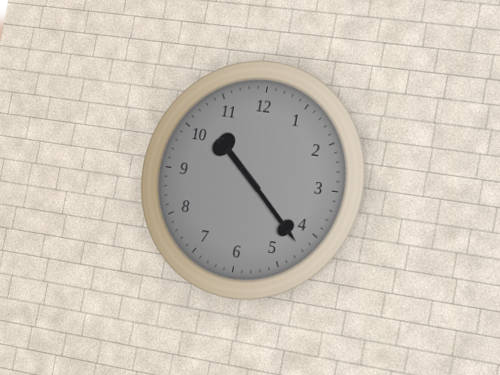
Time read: {"hour": 10, "minute": 22}
